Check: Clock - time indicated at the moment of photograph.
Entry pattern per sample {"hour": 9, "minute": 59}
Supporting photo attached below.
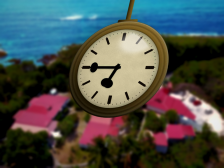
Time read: {"hour": 6, "minute": 45}
